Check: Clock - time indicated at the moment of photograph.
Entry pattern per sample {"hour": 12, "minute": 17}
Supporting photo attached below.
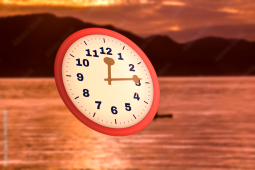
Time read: {"hour": 12, "minute": 14}
